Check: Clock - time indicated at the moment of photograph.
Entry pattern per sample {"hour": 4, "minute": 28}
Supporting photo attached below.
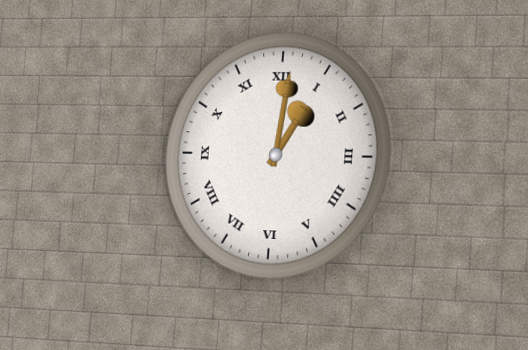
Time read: {"hour": 1, "minute": 1}
